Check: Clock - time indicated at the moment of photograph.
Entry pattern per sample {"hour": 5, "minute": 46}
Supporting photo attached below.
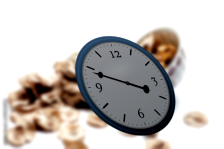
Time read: {"hour": 3, "minute": 49}
